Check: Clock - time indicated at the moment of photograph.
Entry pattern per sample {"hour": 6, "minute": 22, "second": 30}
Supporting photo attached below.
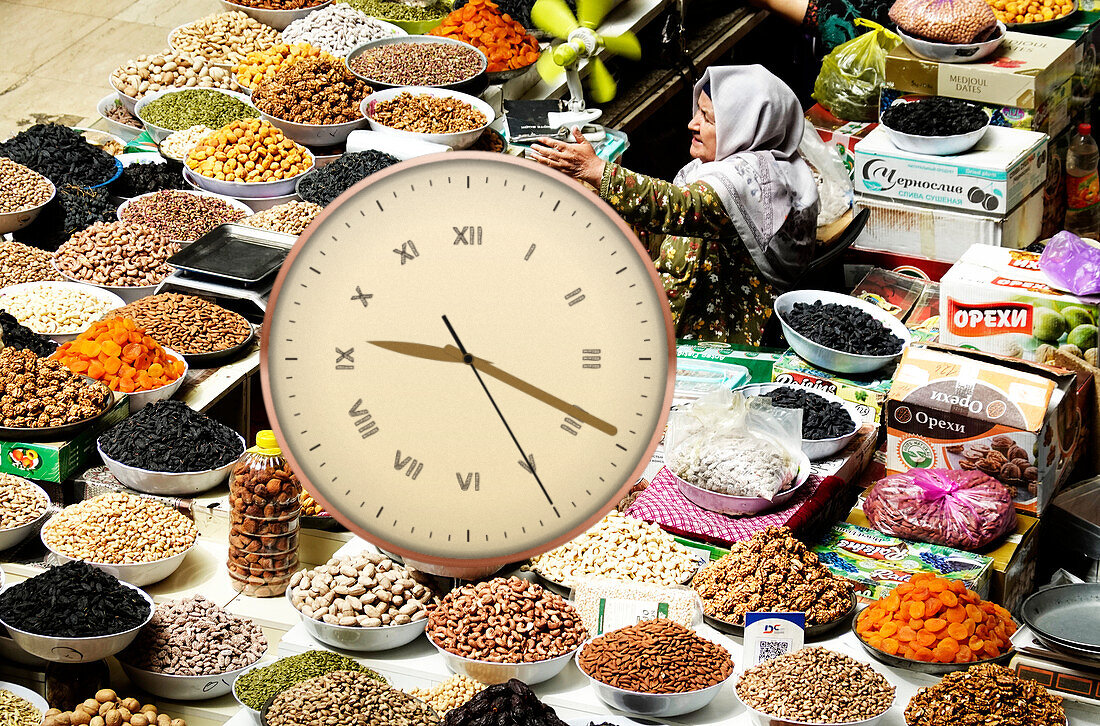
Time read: {"hour": 9, "minute": 19, "second": 25}
